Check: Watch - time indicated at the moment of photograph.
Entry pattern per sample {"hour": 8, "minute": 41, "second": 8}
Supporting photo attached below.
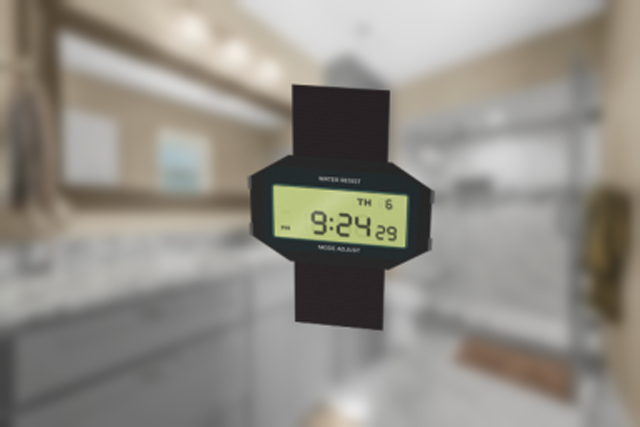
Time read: {"hour": 9, "minute": 24, "second": 29}
